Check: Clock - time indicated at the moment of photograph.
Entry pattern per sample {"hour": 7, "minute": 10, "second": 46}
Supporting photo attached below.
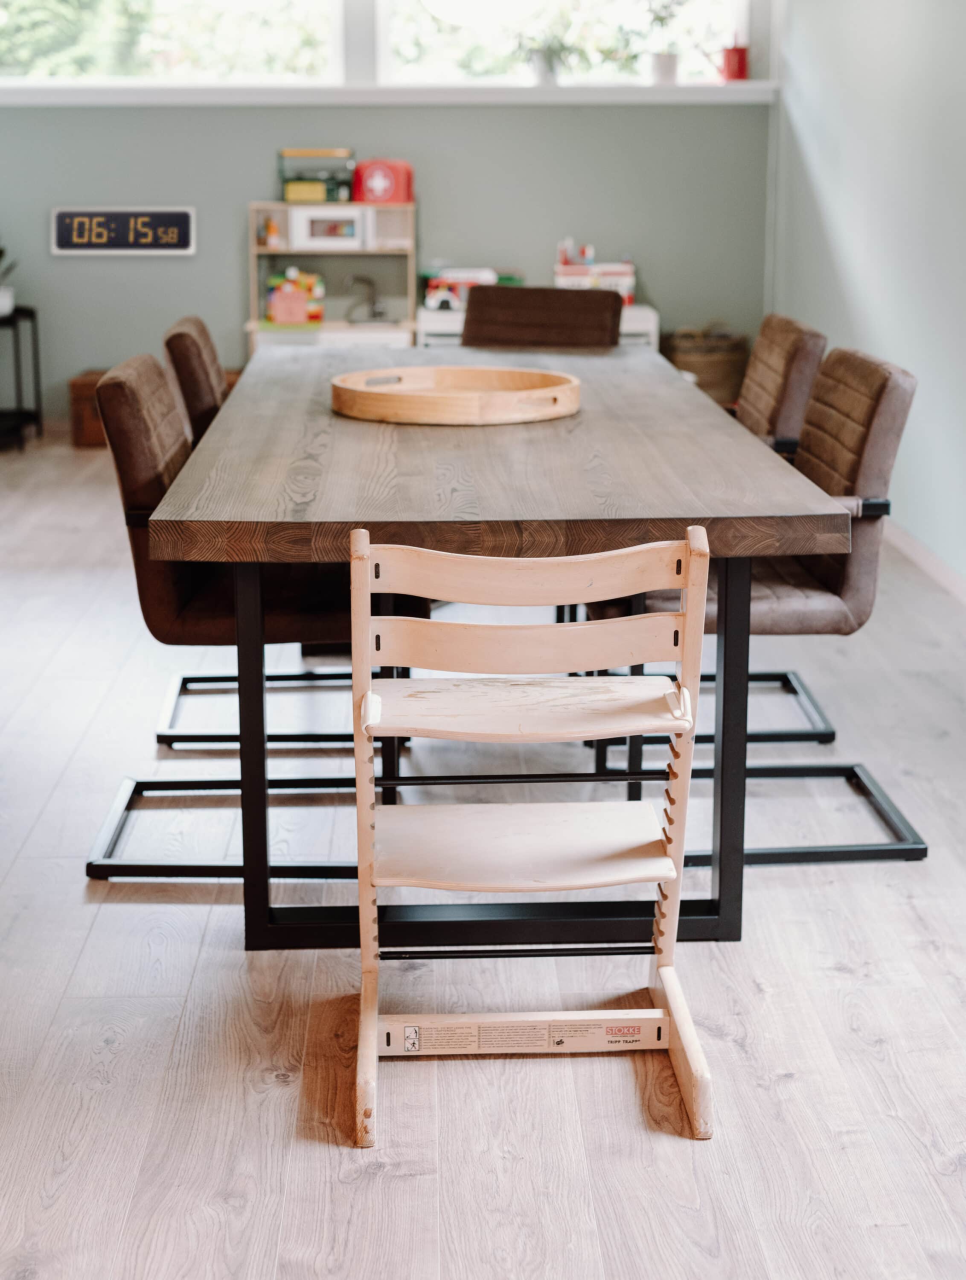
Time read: {"hour": 6, "minute": 15, "second": 58}
